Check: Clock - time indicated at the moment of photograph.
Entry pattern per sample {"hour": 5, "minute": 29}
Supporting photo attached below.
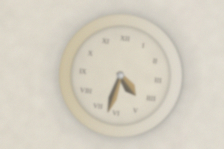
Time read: {"hour": 4, "minute": 32}
